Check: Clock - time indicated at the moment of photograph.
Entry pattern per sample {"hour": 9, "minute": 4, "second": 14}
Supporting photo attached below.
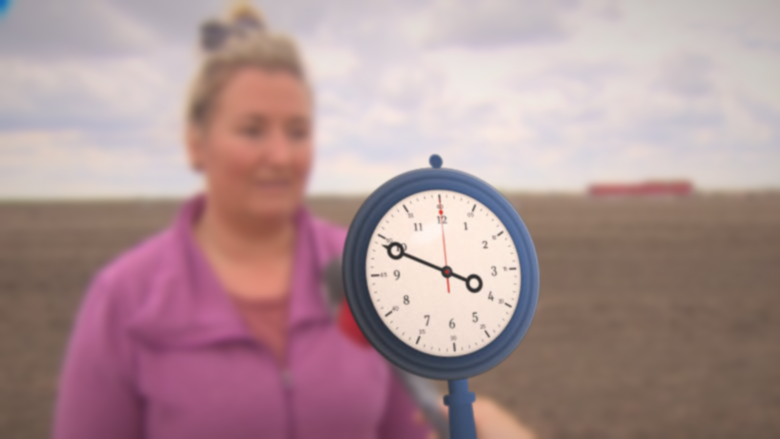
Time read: {"hour": 3, "minute": 49, "second": 0}
